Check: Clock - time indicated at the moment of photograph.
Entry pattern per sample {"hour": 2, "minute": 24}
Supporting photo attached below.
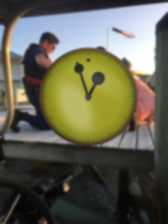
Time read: {"hour": 12, "minute": 57}
